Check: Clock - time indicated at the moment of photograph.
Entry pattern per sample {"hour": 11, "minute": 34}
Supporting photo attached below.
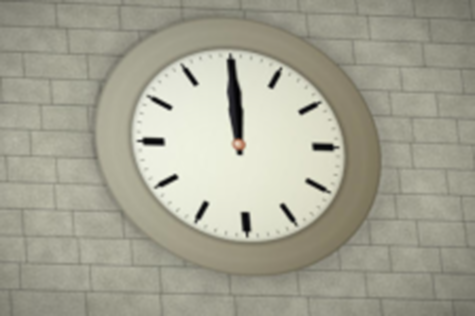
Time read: {"hour": 12, "minute": 0}
